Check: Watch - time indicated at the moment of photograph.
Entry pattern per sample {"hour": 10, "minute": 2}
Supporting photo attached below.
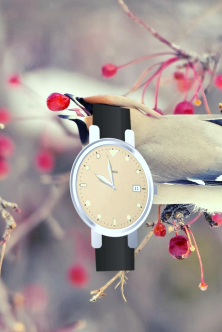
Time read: {"hour": 9, "minute": 58}
